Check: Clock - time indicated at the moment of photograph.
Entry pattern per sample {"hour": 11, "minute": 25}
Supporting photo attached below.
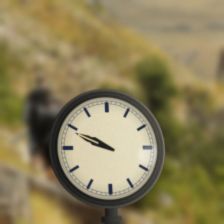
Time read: {"hour": 9, "minute": 49}
